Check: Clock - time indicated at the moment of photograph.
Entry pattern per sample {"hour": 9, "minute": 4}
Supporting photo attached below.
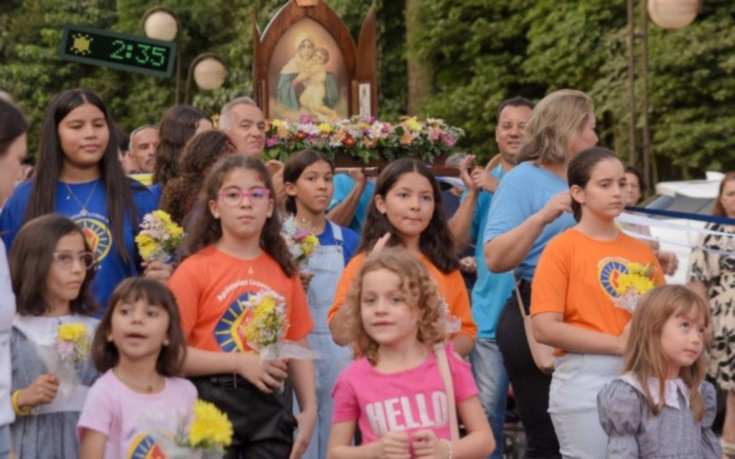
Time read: {"hour": 2, "minute": 35}
